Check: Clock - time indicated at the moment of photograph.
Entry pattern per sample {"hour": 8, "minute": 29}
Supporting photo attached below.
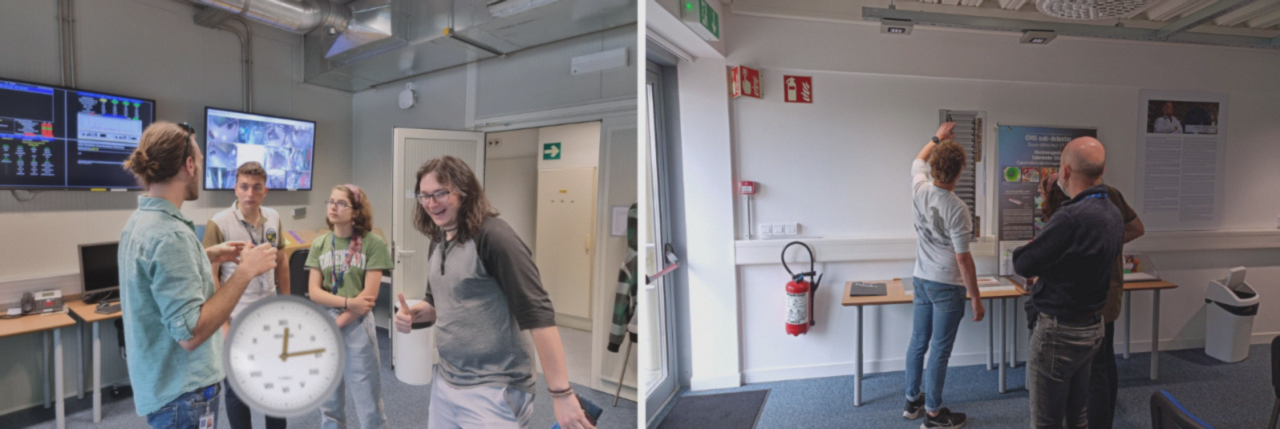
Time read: {"hour": 12, "minute": 14}
